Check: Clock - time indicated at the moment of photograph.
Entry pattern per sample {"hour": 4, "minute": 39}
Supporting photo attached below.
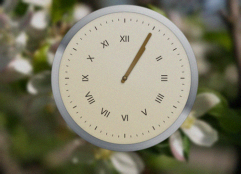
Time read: {"hour": 1, "minute": 5}
